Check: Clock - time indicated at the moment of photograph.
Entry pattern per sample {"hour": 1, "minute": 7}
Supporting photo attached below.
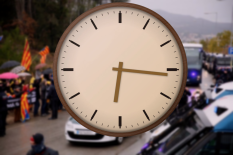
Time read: {"hour": 6, "minute": 16}
